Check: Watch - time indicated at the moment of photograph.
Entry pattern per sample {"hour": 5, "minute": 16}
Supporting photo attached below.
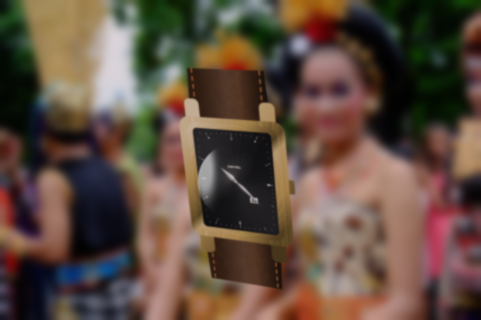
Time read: {"hour": 10, "minute": 22}
